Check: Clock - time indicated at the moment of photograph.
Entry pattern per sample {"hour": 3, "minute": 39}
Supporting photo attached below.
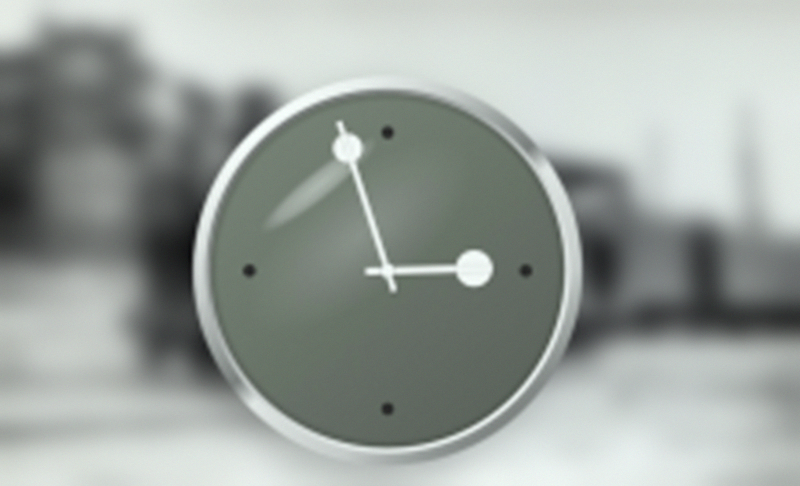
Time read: {"hour": 2, "minute": 57}
